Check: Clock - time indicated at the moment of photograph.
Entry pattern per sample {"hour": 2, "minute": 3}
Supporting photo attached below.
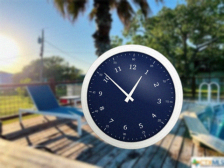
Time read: {"hour": 12, "minute": 51}
